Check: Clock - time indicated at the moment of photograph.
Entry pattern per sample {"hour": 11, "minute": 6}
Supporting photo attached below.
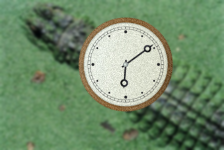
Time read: {"hour": 6, "minute": 9}
